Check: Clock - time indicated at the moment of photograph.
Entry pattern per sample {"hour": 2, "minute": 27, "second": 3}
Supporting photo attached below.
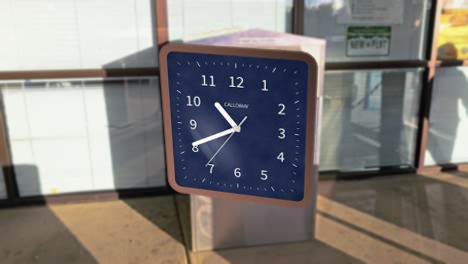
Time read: {"hour": 10, "minute": 40, "second": 36}
